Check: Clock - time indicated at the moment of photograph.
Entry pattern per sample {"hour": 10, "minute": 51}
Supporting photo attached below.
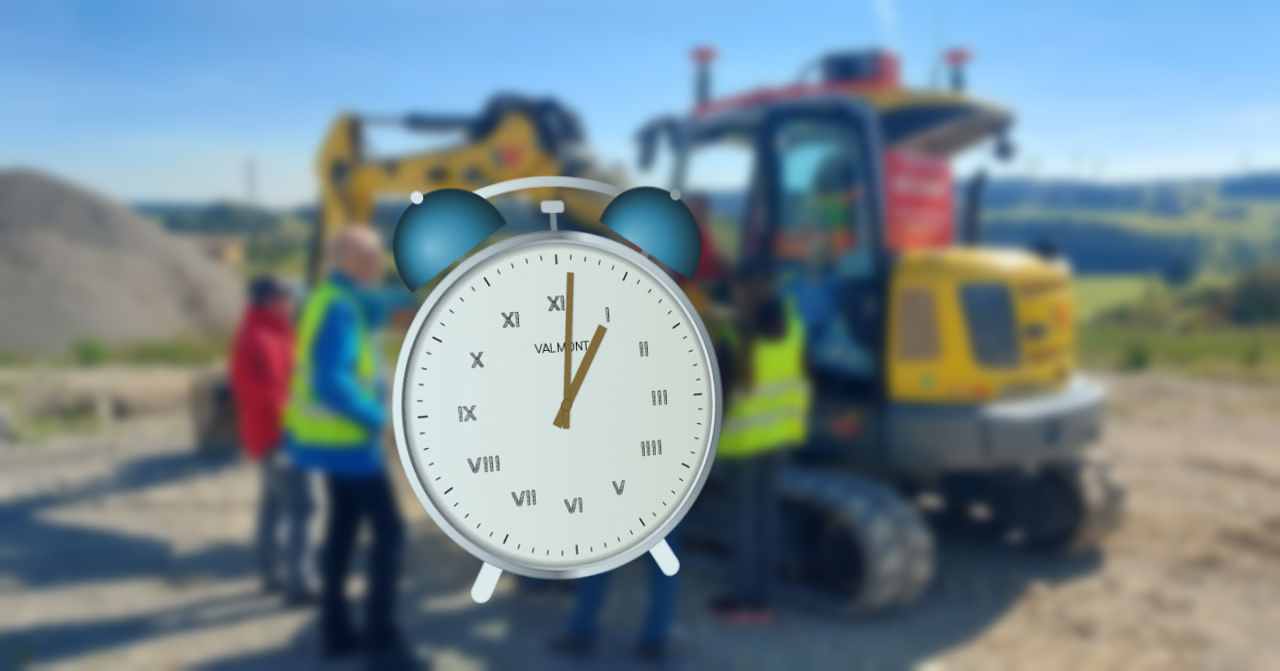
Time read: {"hour": 1, "minute": 1}
